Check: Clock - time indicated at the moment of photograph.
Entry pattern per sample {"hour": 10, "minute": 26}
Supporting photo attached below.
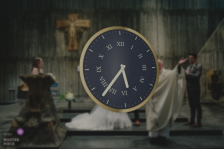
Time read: {"hour": 5, "minute": 37}
